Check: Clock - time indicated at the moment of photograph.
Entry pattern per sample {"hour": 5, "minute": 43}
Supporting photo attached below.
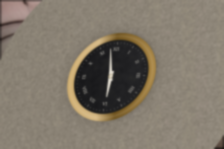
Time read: {"hour": 5, "minute": 58}
